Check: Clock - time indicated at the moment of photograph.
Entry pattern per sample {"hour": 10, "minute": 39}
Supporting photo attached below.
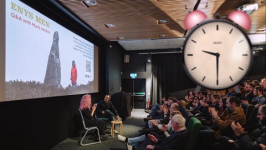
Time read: {"hour": 9, "minute": 30}
